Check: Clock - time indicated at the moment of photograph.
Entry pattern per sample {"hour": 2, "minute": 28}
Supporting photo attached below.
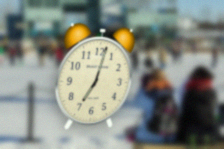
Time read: {"hour": 7, "minute": 2}
